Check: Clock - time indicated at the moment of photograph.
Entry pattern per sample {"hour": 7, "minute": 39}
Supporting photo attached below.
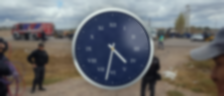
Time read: {"hour": 4, "minute": 32}
